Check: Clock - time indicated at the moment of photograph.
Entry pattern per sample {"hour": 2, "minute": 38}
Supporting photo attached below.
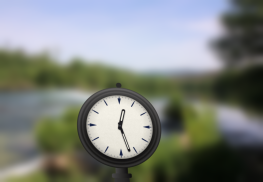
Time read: {"hour": 12, "minute": 27}
